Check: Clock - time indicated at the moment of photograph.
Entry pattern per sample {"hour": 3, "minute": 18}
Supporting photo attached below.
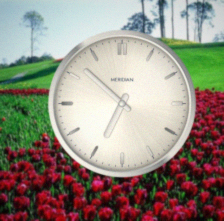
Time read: {"hour": 6, "minute": 52}
